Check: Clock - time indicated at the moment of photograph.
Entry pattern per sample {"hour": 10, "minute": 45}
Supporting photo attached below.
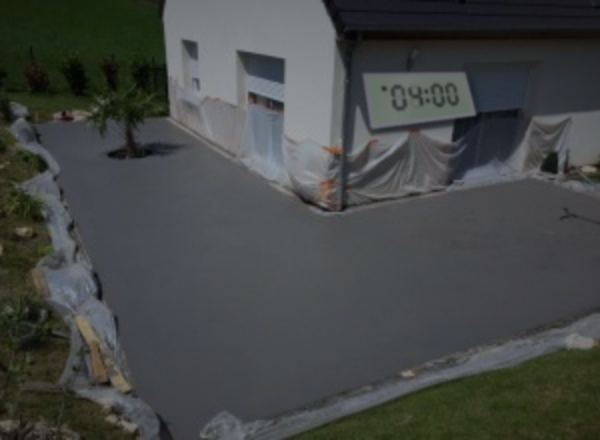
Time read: {"hour": 4, "minute": 0}
